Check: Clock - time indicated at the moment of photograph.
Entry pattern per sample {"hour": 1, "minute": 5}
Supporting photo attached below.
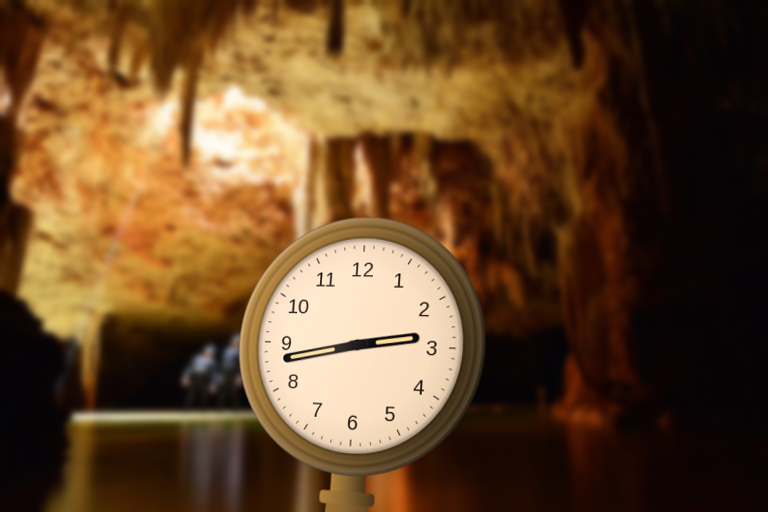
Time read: {"hour": 2, "minute": 43}
